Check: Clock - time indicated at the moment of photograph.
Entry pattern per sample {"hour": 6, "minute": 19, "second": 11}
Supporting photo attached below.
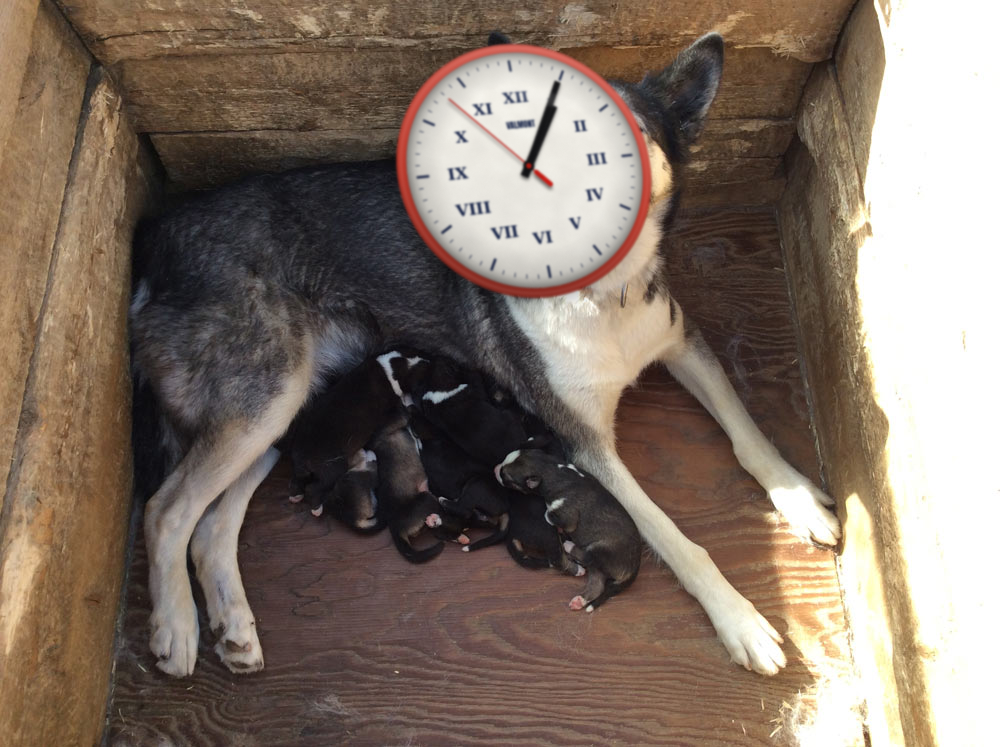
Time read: {"hour": 1, "minute": 4, "second": 53}
